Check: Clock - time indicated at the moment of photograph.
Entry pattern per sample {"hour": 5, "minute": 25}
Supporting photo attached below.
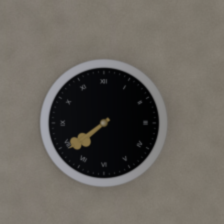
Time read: {"hour": 7, "minute": 39}
